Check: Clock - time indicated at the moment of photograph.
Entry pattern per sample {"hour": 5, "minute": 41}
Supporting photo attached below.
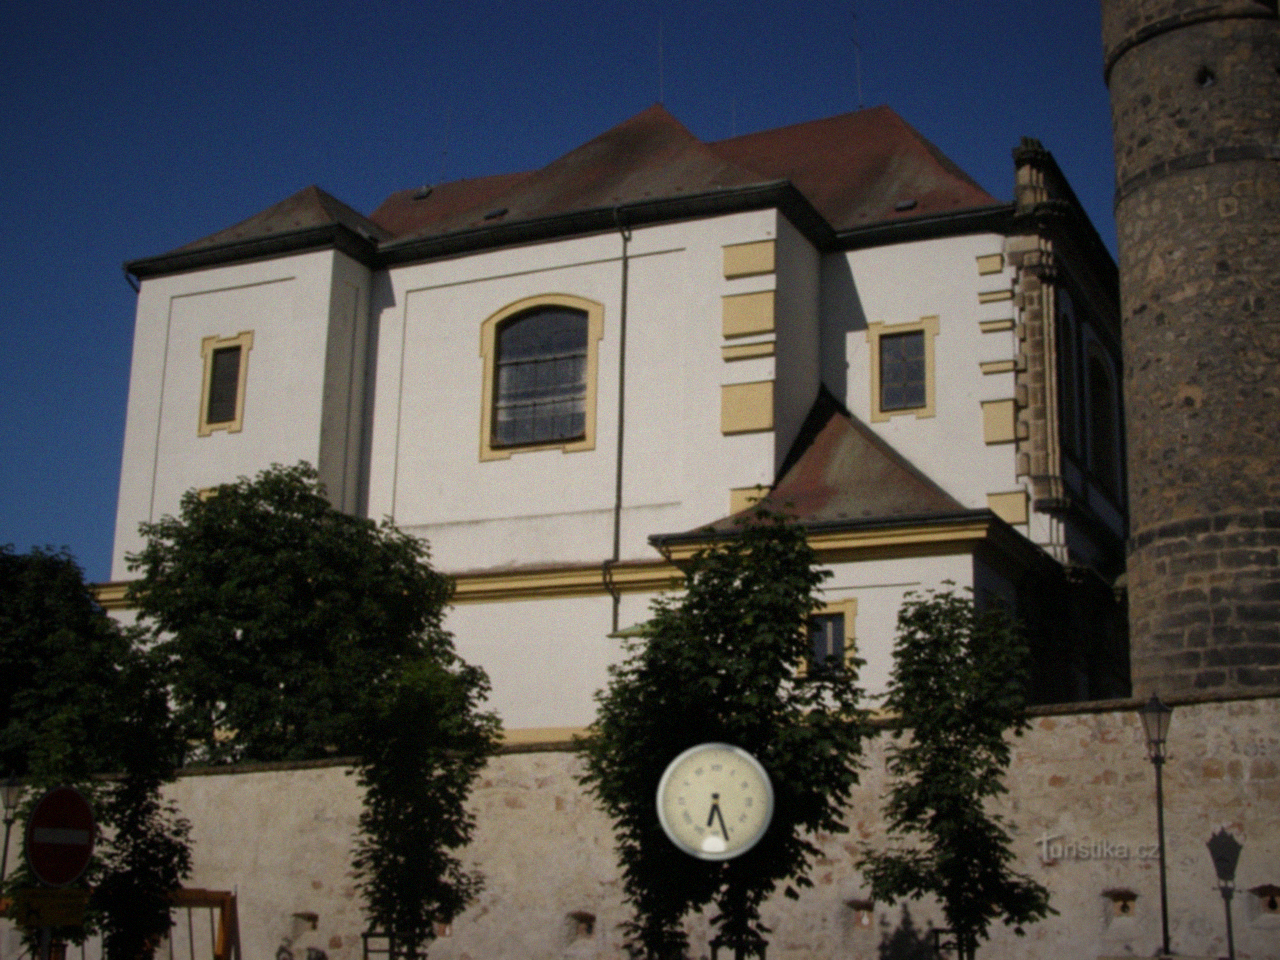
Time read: {"hour": 6, "minute": 27}
